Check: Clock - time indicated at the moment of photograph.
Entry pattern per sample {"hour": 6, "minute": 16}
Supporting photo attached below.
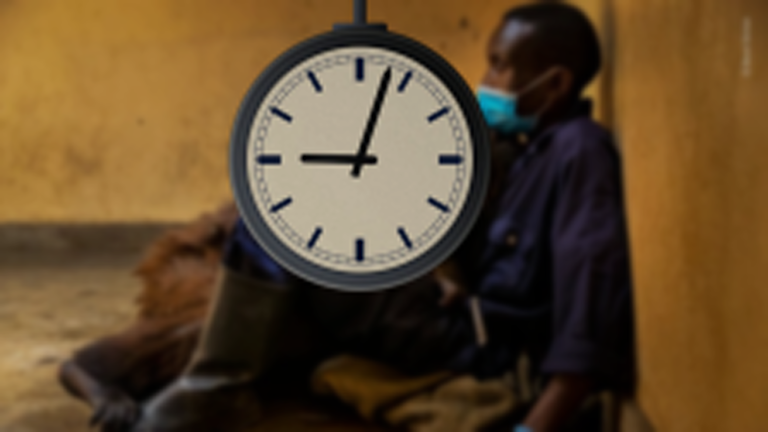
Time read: {"hour": 9, "minute": 3}
